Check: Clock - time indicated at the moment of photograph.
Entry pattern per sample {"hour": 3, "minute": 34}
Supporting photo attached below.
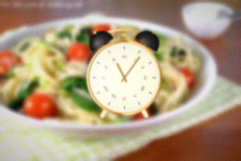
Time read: {"hour": 11, "minute": 6}
